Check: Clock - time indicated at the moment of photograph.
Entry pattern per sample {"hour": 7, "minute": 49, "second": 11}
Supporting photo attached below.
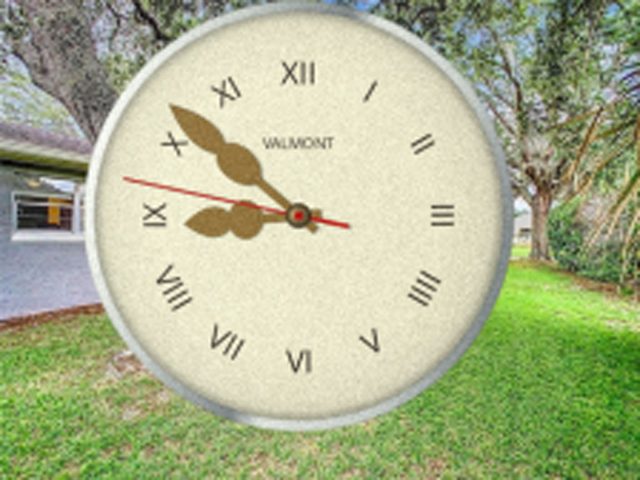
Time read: {"hour": 8, "minute": 51, "second": 47}
